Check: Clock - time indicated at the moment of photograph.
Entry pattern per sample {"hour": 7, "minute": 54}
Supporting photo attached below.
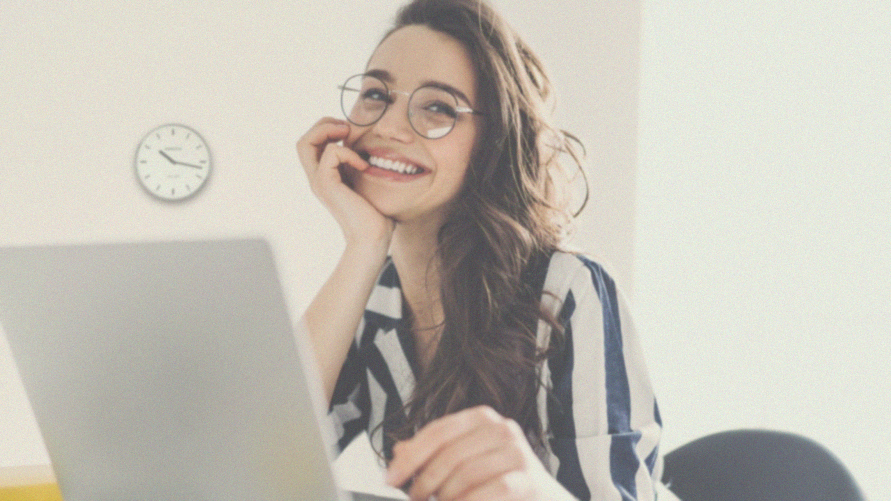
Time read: {"hour": 10, "minute": 17}
